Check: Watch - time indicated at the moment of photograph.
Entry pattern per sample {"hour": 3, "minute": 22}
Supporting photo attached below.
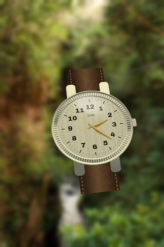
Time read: {"hour": 2, "minute": 22}
